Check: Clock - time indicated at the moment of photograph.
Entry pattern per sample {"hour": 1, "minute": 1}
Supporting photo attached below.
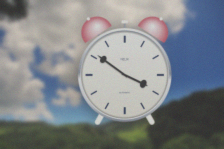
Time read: {"hour": 3, "minute": 51}
